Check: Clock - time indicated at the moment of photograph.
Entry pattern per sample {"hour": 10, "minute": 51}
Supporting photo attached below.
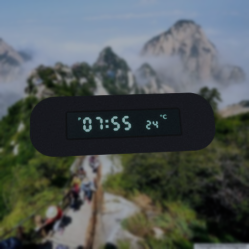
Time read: {"hour": 7, "minute": 55}
